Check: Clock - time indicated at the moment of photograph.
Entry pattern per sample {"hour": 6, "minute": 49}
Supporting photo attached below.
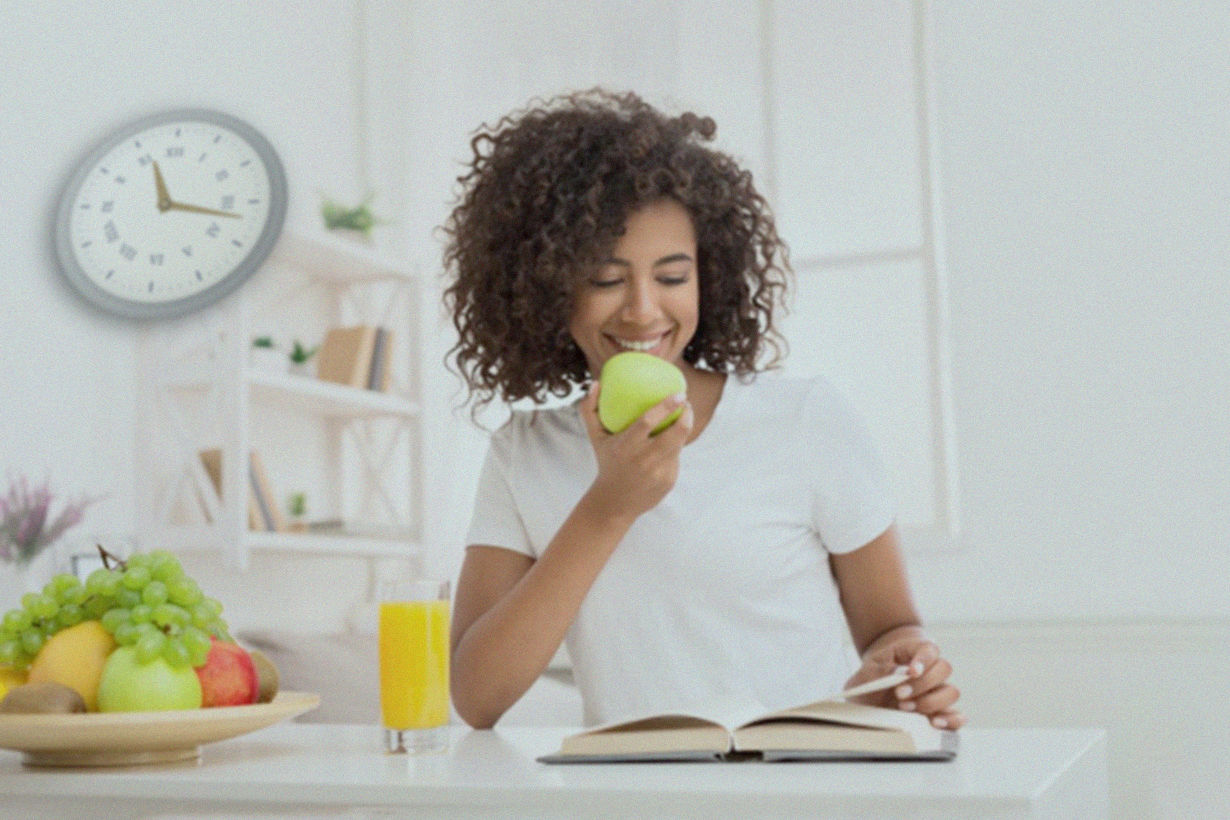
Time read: {"hour": 11, "minute": 17}
